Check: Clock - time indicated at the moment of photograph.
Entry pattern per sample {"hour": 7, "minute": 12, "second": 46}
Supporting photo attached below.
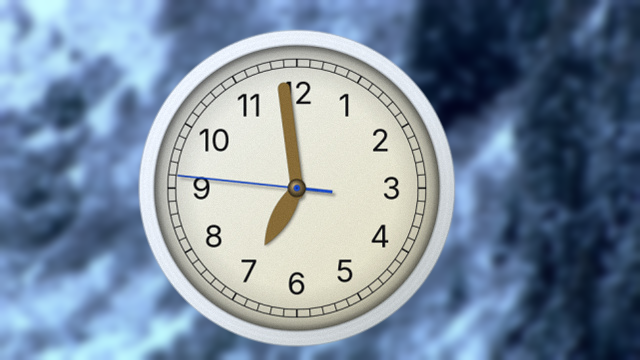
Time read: {"hour": 6, "minute": 58, "second": 46}
